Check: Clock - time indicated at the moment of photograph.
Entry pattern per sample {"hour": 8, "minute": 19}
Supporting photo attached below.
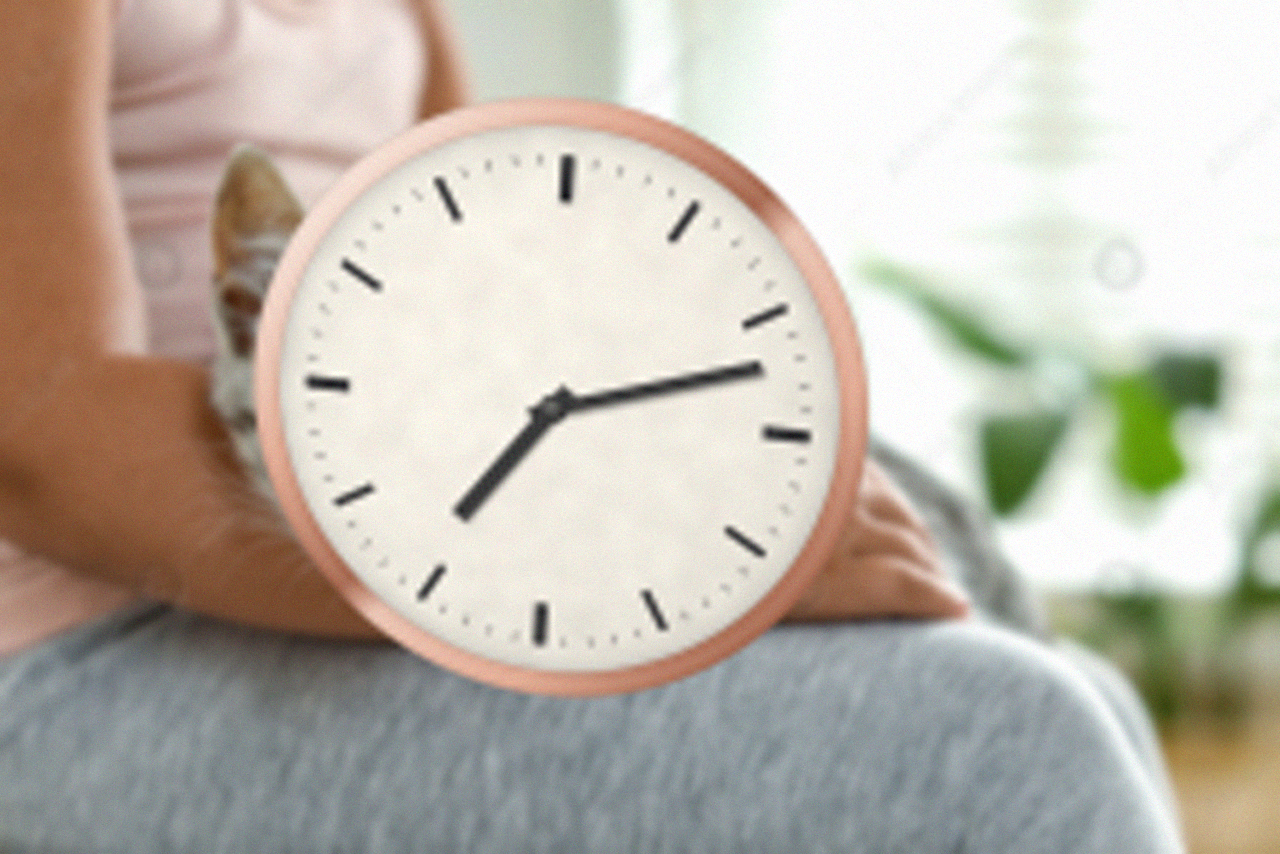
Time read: {"hour": 7, "minute": 12}
